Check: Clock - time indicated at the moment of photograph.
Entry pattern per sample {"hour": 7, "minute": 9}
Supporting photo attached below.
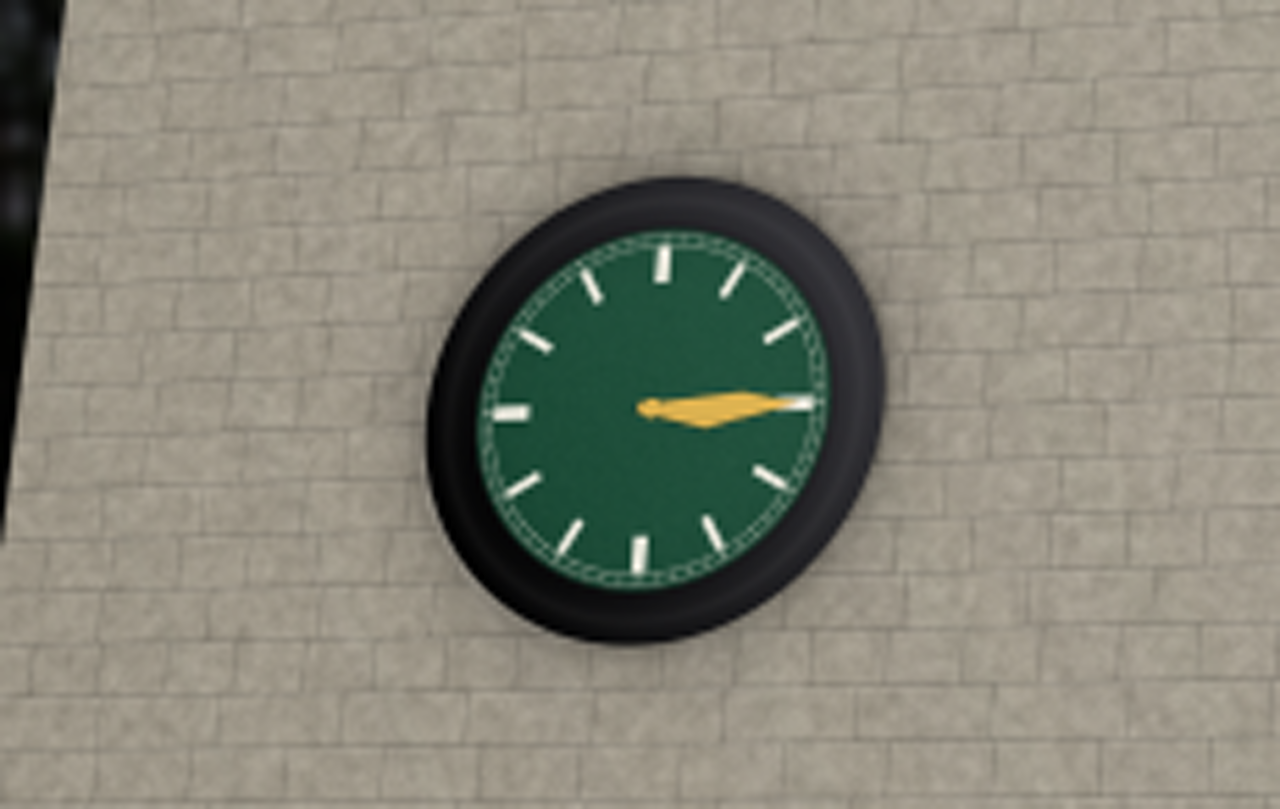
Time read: {"hour": 3, "minute": 15}
